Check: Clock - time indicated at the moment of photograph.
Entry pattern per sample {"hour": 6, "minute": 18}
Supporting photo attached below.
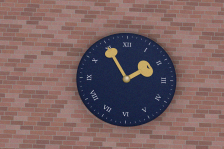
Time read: {"hour": 1, "minute": 55}
